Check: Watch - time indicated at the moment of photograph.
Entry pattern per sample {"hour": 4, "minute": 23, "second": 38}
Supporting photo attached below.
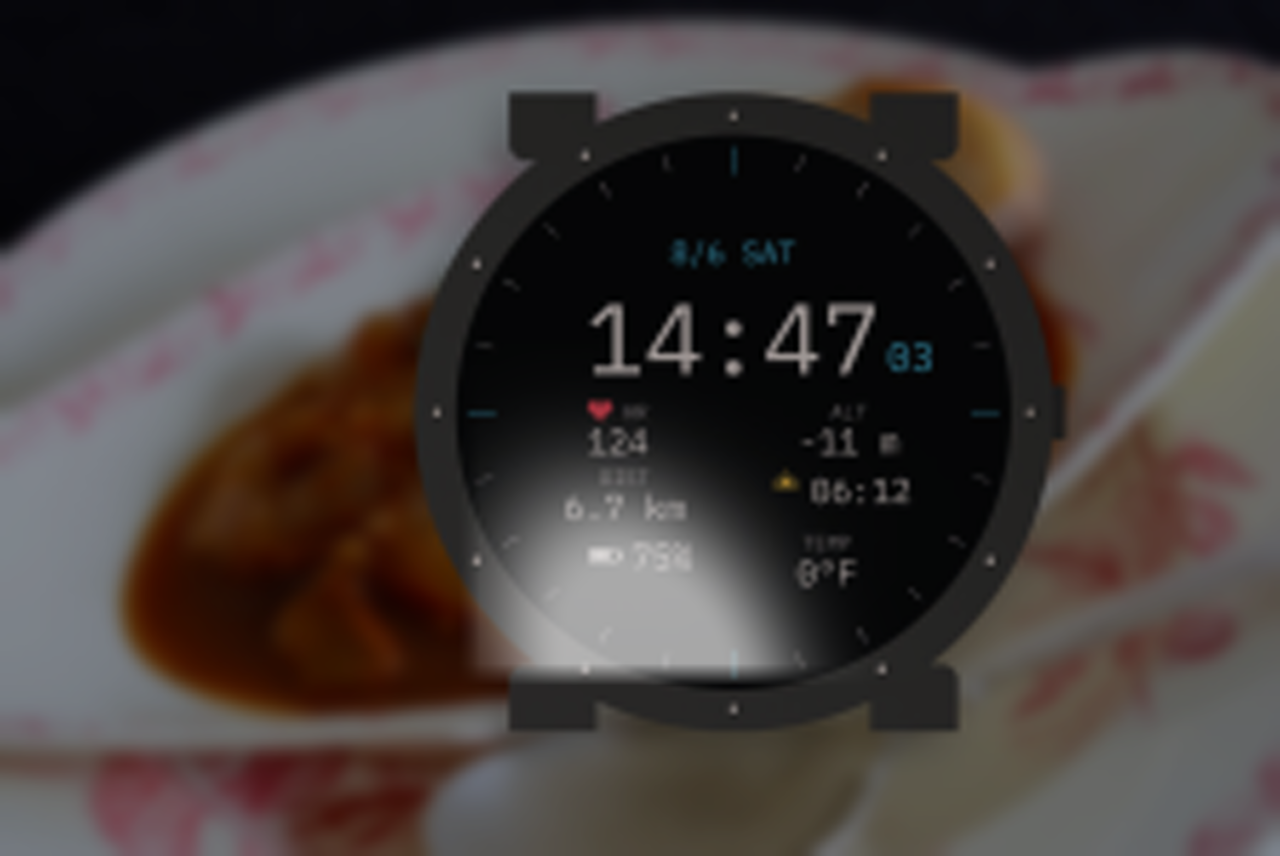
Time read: {"hour": 14, "minute": 47, "second": 3}
